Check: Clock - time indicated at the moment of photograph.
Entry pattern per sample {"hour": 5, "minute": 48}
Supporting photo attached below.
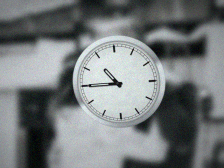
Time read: {"hour": 10, "minute": 45}
